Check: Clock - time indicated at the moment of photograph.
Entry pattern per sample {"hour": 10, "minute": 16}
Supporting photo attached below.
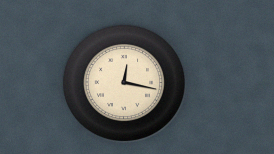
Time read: {"hour": 12, "minute": 17}
